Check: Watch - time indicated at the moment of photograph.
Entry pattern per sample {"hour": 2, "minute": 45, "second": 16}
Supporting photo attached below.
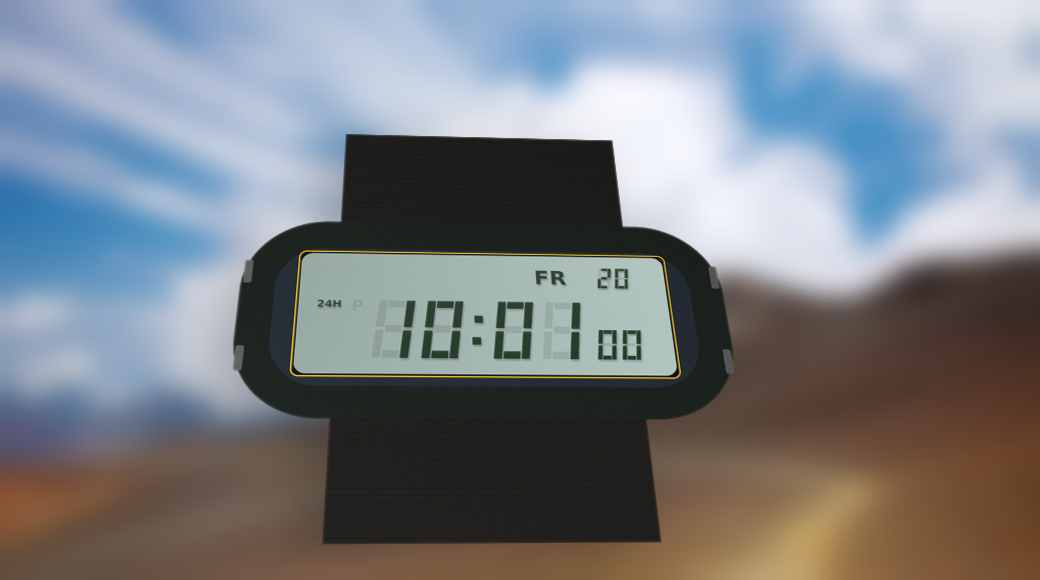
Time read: {"hour": 10, "minute": 1, "second": 0}
